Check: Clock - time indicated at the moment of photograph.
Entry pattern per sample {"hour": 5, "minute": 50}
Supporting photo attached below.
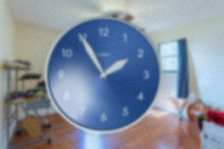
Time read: {"hour": 1, "minute": 55}
